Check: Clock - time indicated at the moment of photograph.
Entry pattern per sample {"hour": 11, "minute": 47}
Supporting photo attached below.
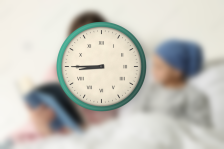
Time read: {"hour": 8, "minute": 45}
